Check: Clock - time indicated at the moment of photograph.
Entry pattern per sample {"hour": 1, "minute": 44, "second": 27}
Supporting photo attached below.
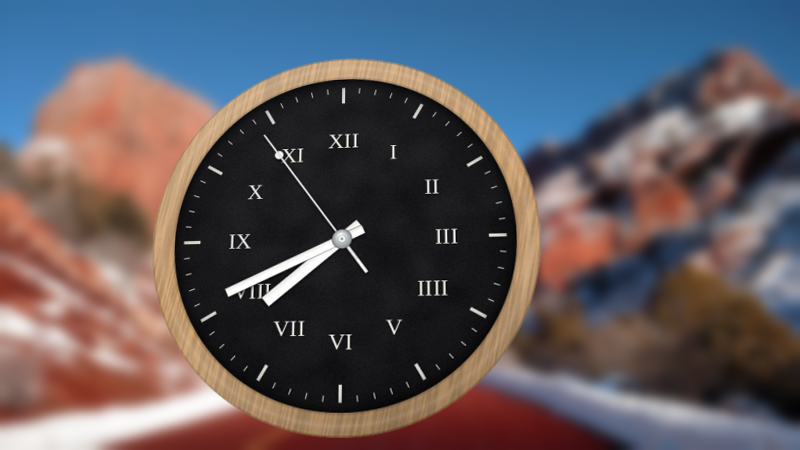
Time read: {"hour": 7, "minute": 40, "second": 54}
